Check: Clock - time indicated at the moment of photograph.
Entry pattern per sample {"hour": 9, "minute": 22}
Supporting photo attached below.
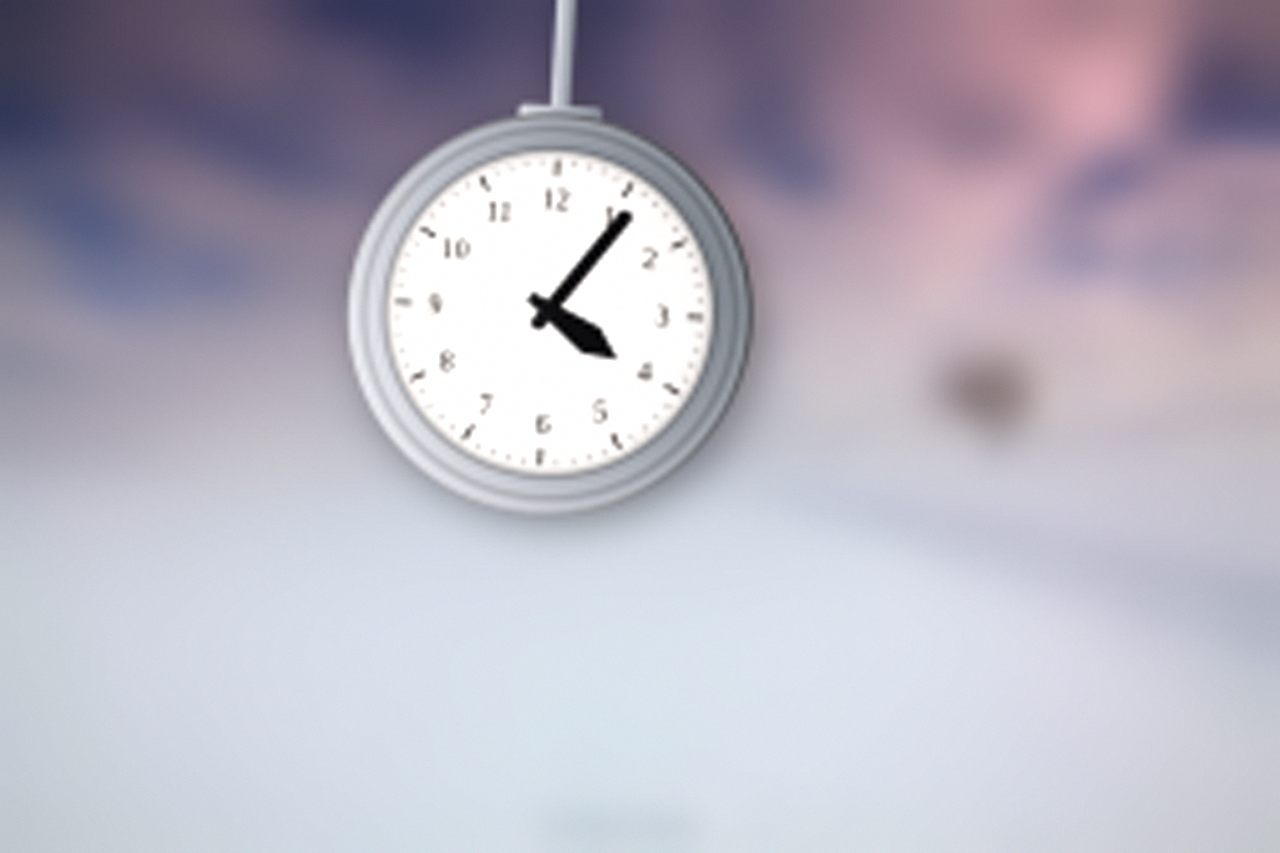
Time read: {"hour": 4, "minute": 6}
